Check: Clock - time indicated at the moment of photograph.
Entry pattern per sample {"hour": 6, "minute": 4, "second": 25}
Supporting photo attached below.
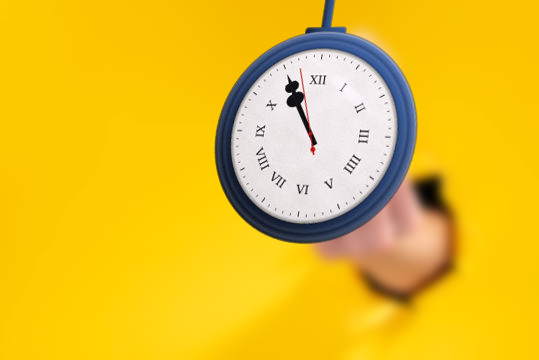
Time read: {"hour": 10, "minute": 54, "second": 57}
